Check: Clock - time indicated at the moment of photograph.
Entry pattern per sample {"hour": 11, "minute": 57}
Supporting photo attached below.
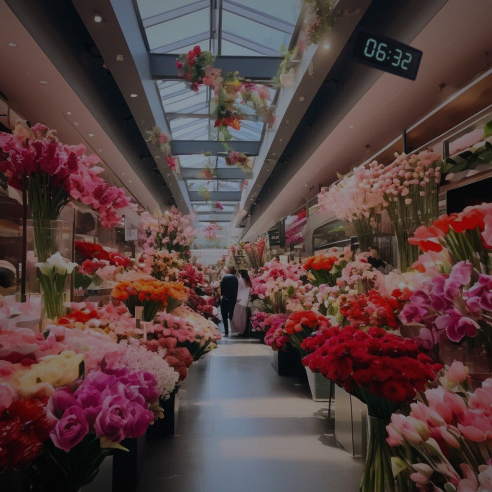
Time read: {"hour": 6, "minute": 32}
